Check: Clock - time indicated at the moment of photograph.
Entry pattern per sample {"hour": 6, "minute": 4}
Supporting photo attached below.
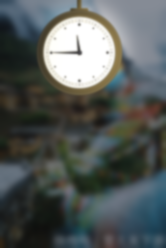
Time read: {"hour": 11, "minute": 45}
